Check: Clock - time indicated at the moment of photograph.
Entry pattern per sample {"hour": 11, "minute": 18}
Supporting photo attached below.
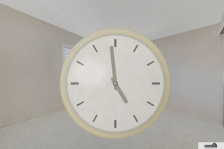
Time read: {"hour": 4, "minute": 59}
